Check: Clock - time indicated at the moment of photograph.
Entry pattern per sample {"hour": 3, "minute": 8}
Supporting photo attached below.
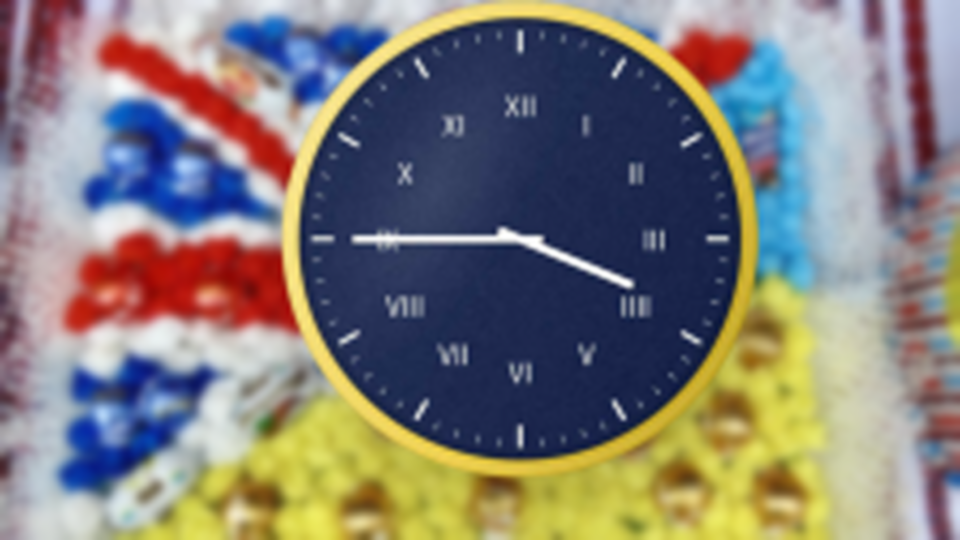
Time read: {"hour": 3, "minute": 45}
